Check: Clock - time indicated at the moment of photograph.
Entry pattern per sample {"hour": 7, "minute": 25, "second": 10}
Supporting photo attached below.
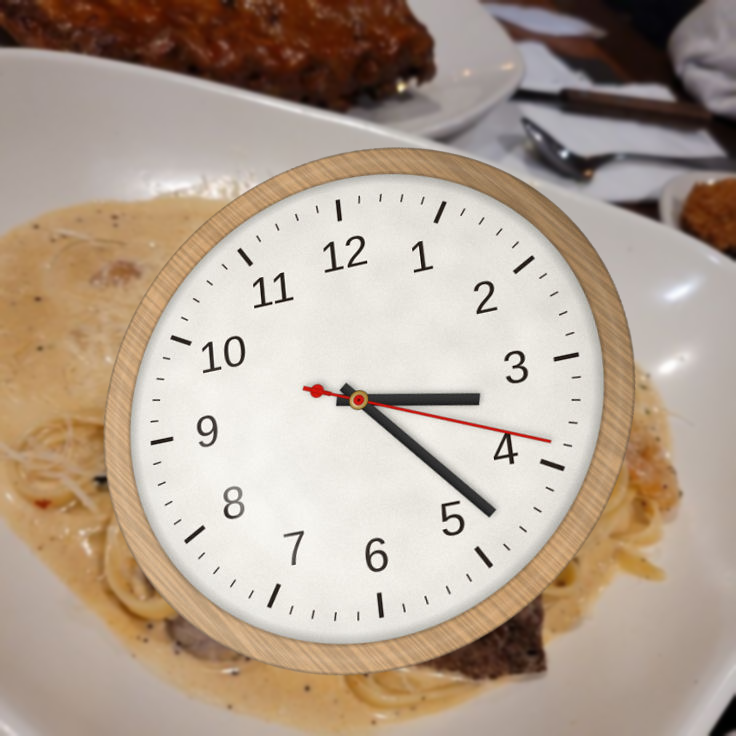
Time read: {"hour": 3, "minute": 23, "second": 19}
